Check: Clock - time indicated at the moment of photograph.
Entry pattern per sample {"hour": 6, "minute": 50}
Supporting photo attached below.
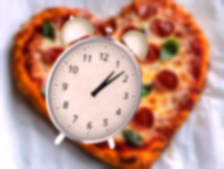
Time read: {"hour": 1, "minute": 8}
